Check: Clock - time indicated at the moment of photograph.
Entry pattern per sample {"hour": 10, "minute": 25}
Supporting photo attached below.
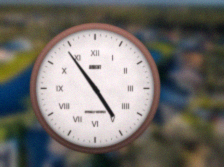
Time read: {"hour": 4, "minute": 54}
